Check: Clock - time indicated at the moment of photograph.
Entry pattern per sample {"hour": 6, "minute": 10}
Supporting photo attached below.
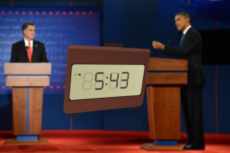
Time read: {"hour": 5, "minute": 43}
